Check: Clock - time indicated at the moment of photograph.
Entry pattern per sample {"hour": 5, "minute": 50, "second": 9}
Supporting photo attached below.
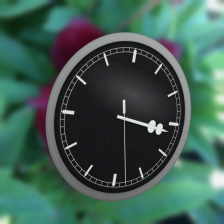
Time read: {"hour": 3, "minute": 16, "second": 28}
